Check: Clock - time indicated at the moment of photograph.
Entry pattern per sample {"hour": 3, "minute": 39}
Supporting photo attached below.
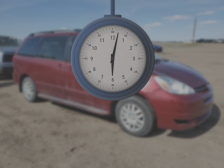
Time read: {"hour": 6, "minute": 2}
